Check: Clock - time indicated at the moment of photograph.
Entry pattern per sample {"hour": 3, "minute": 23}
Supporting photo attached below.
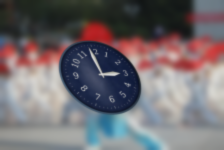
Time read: {"hour": 2, "minute": 59}
